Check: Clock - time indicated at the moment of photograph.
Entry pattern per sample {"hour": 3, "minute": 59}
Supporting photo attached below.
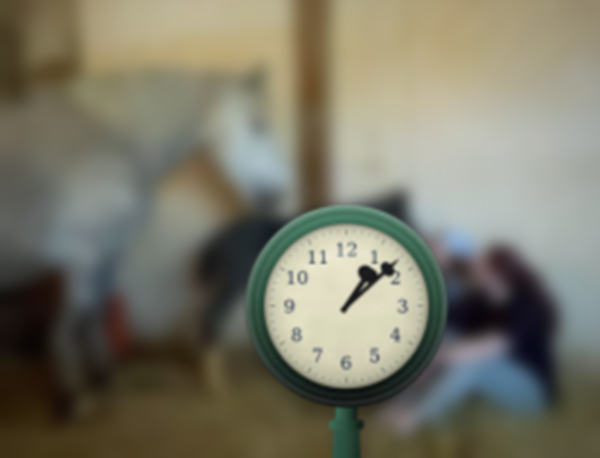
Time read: {"hour": 1, "minute": 8}
